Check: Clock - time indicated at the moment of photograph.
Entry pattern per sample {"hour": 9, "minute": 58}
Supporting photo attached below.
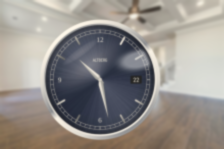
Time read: {"hour": 10, "minute": 28}
